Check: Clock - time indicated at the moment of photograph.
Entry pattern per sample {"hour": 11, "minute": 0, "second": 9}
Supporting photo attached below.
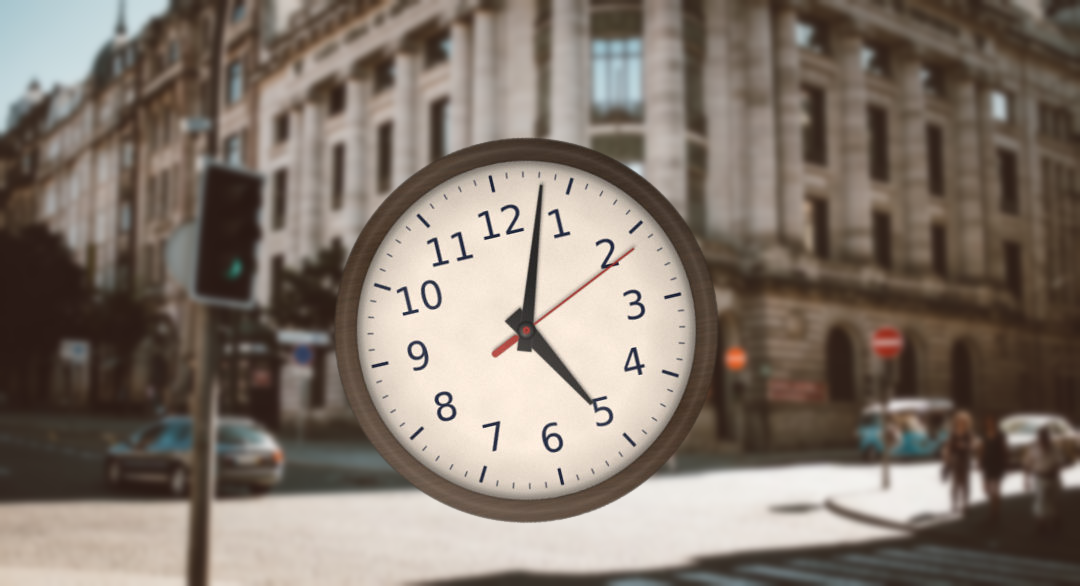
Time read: {"hour": 5, "minute": 3, "second": 11}
